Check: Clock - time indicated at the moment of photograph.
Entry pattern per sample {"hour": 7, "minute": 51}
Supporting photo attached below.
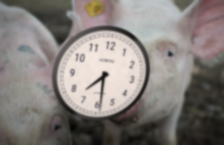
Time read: {"hour": 7, "minute": 29}
